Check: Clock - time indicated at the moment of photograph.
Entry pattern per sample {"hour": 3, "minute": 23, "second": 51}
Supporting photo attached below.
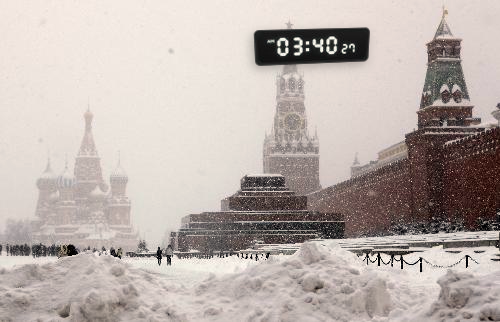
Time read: {"hour": 3, "minute": 40, "second": 27}
